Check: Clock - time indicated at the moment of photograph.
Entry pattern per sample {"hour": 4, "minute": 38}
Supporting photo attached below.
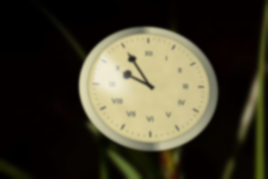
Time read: {"hour": 9, "minute": 55}
